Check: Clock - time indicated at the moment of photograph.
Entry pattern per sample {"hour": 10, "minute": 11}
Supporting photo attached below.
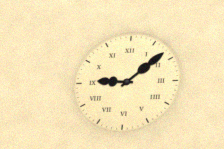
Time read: {"hour": 9, "minute": 8}
